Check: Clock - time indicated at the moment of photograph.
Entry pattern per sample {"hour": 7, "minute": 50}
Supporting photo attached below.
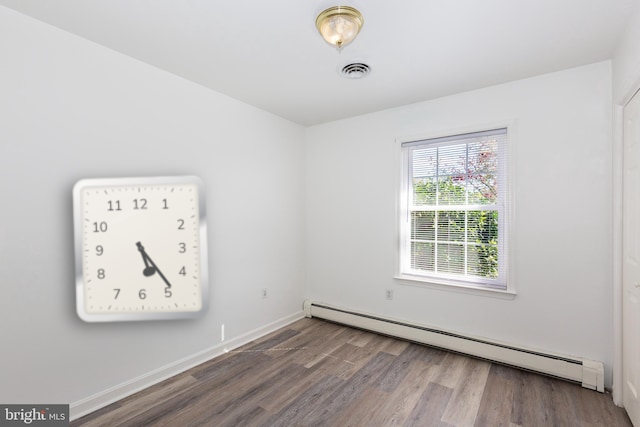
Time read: {"hour": 5, "minute": 24}
